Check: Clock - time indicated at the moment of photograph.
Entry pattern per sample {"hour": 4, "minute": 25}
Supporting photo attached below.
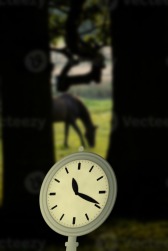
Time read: {"hour": 11, "minute": 19}
